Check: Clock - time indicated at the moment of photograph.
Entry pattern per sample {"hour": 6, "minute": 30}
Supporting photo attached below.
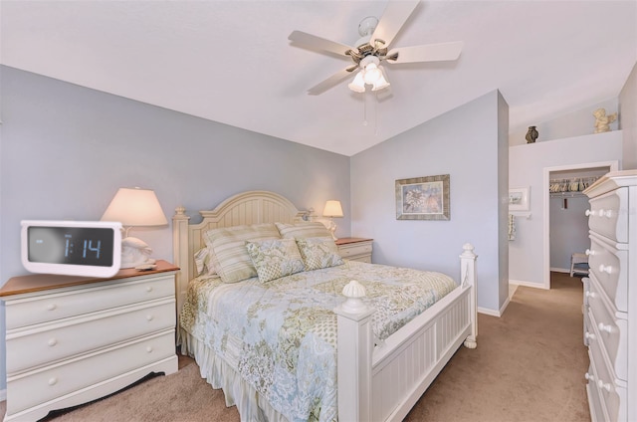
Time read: {"hour": 1, "minute": 14}
